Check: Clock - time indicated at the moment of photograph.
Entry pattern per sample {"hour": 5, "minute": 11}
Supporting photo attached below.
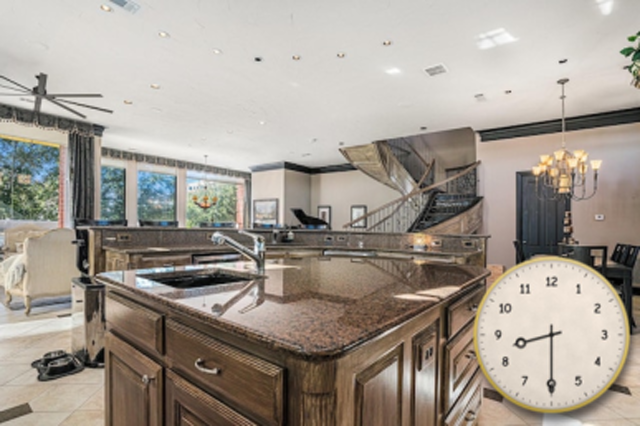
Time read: {"hour": 8, "minute": 30}
